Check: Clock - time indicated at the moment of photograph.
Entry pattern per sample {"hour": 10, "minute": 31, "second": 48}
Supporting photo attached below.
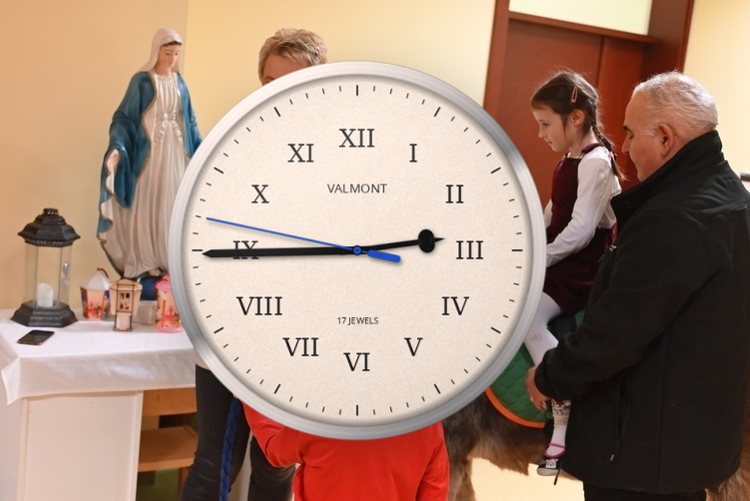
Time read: {"hour": 2, "minute": 44, "second": 47}
